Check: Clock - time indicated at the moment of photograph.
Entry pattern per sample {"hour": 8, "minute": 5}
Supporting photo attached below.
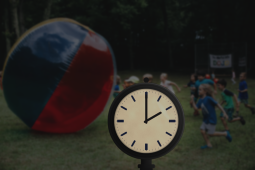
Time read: {"hour": 2, "minute": 0}
